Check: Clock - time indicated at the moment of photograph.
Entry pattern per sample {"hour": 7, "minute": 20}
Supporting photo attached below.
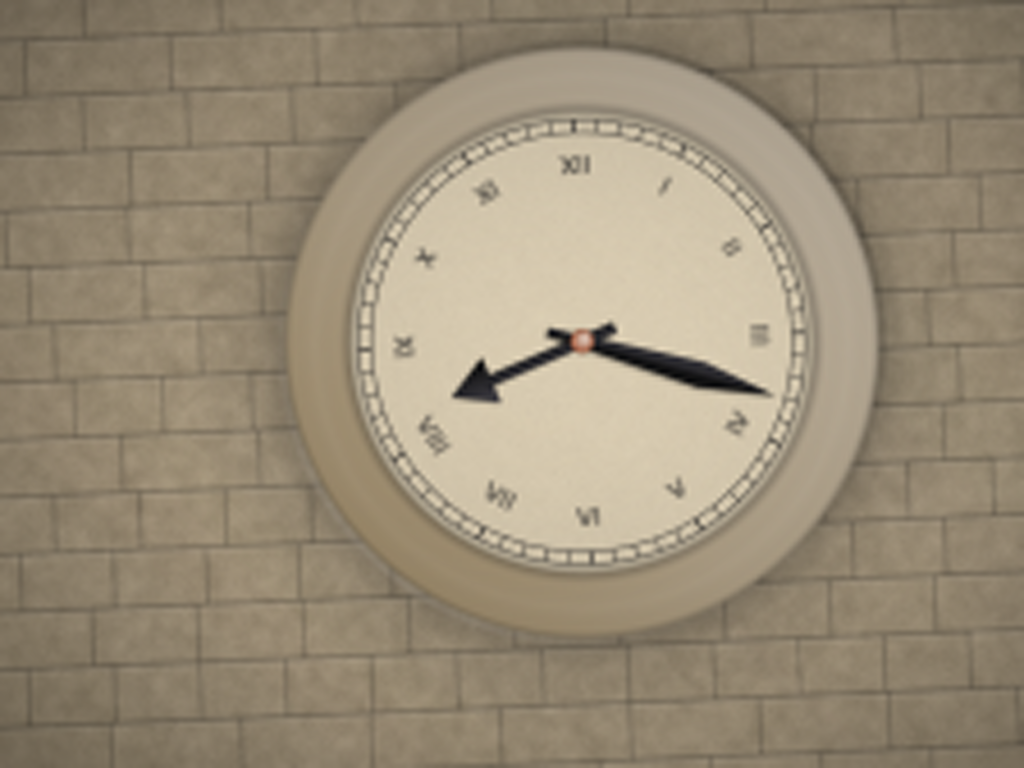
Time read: {"hour": 8, "minute": 18}
